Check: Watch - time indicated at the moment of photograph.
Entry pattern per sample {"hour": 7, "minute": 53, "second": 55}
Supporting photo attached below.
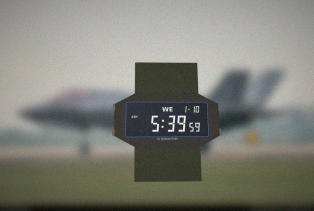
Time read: {"hour": 5, "minute": 39, "second": 59}
